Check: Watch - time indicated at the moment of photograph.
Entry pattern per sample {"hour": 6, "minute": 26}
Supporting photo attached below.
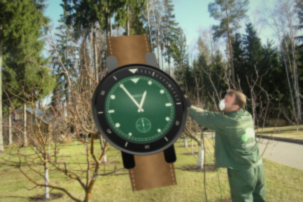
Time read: {"hour": 12, "minute": 55}
